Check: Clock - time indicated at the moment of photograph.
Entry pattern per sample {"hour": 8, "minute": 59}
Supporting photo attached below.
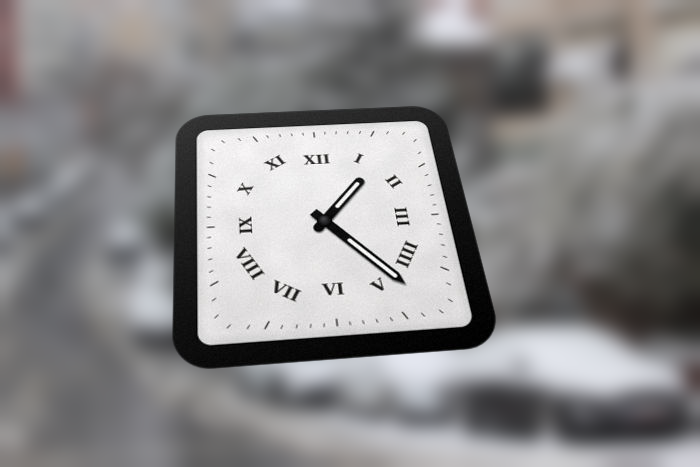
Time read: {"hour": 1, "minute": 23}
